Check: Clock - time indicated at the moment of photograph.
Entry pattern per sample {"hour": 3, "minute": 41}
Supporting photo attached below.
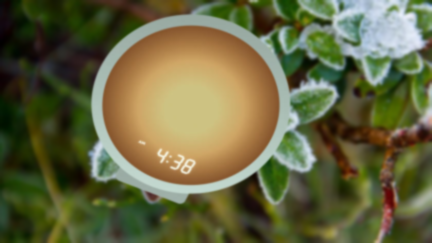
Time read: {"hour": 4, "minute": 38}
